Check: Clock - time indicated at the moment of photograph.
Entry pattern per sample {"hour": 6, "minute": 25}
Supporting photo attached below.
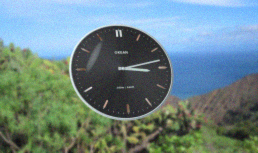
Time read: {"hour": 3, "minute": 13}
